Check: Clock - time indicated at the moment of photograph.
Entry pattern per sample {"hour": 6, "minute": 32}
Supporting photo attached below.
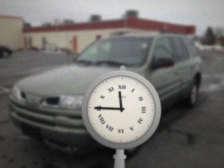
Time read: {"hour": 11, "minute": 45}
